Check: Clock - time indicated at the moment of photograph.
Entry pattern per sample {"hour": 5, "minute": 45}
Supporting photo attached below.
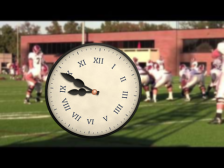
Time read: {"hour": 8, "minute": 49}
